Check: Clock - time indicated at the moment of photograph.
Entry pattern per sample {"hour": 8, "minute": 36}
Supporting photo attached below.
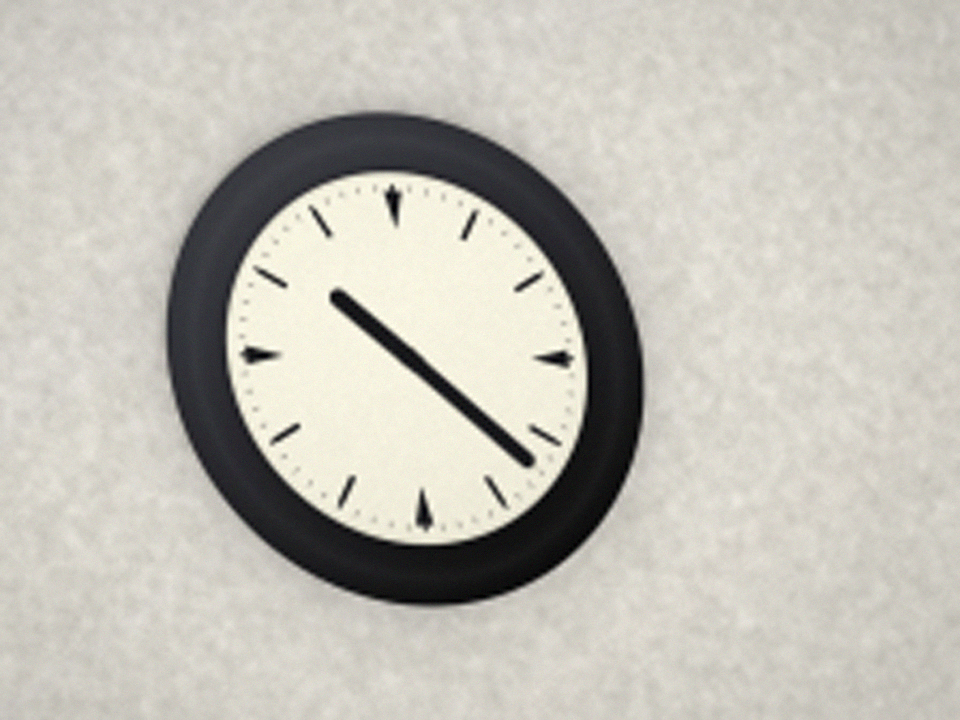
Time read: {"hour": 10, "minute": 22}
